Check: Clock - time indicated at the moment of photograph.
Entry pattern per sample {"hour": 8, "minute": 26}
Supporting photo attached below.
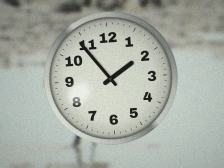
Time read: {"hour": 1, "minute": 54}
